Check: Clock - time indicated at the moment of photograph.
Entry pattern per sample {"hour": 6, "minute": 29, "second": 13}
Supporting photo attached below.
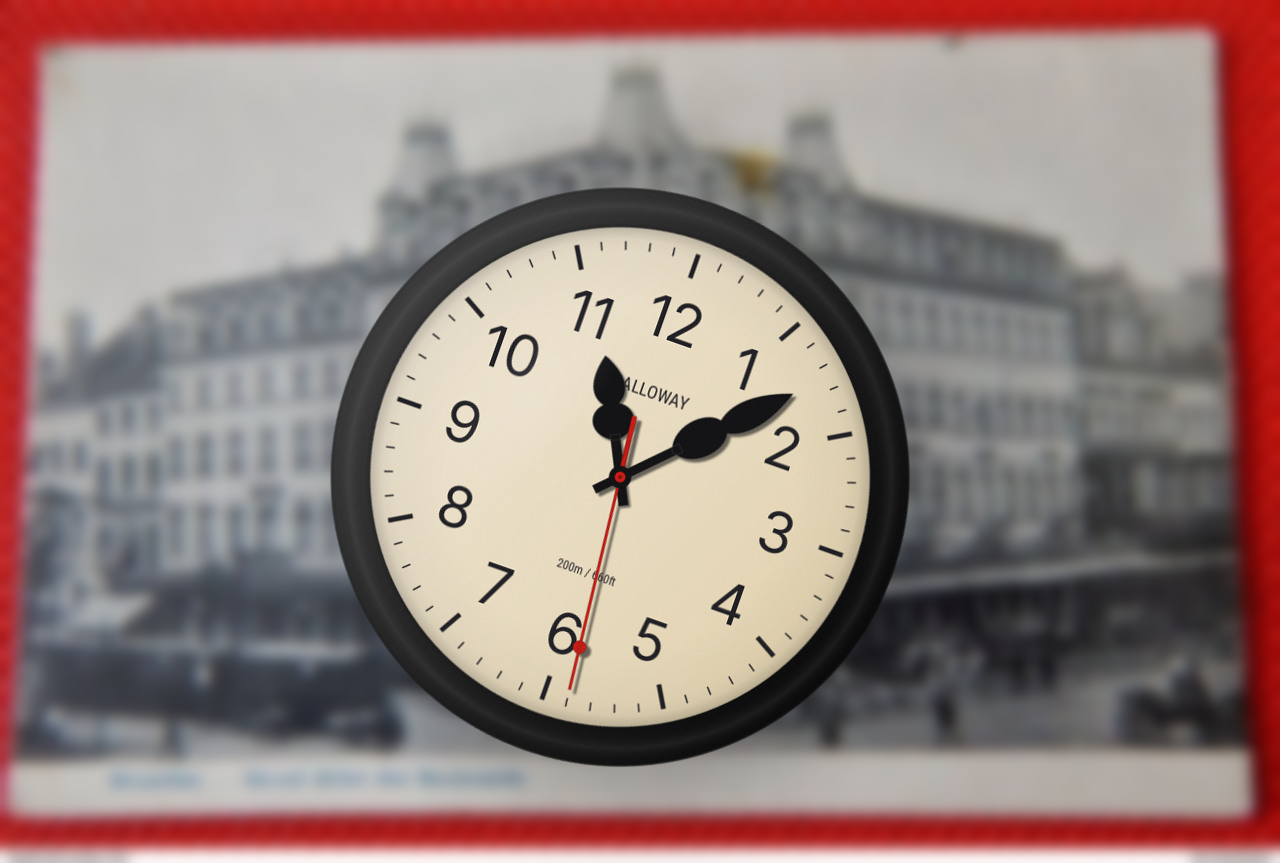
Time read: {"hour": 11, "minute": 7, "second": 29}
